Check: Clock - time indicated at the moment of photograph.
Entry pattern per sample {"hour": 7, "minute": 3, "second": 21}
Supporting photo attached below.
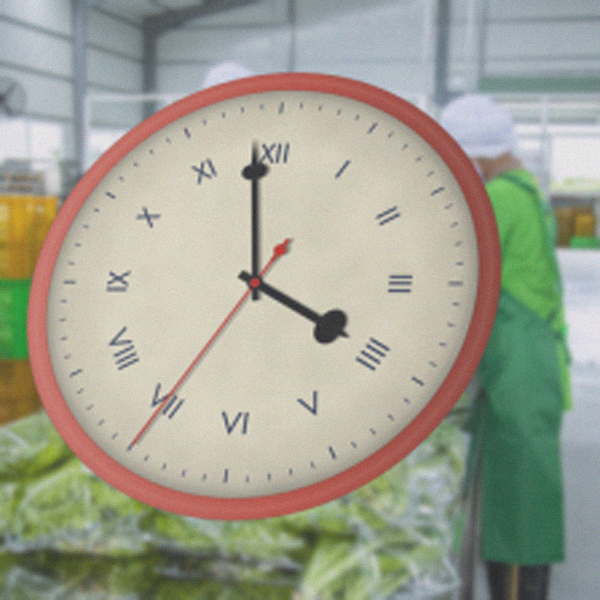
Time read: {"hour": 3, "minute": 58, "second": 35}
